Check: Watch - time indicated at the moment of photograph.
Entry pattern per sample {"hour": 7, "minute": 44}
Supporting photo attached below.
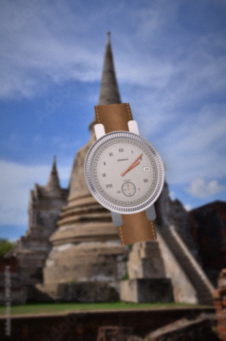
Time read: {"hour": 2, "minute": 9}
